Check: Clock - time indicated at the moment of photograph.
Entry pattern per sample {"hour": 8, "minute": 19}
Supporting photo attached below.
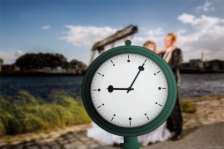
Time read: {"hour": 9, "minute": 5}
